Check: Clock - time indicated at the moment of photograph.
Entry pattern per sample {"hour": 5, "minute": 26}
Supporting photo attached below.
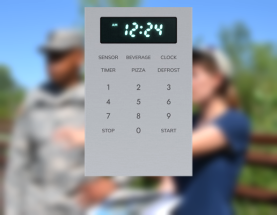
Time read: {"hour": 12, "minute": 24}
